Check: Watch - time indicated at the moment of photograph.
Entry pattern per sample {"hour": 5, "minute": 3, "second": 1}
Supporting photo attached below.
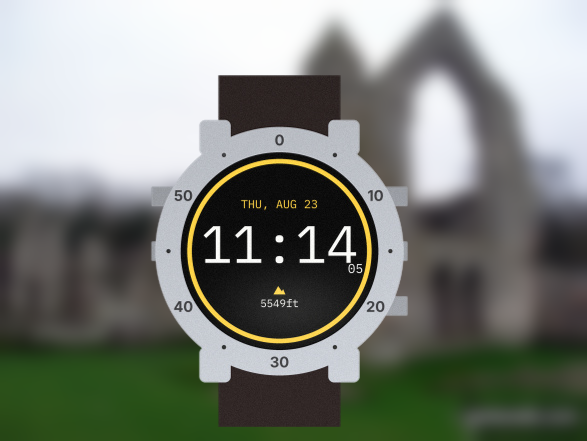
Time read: {"hour": 11, "minute": 14, "second": 5}
